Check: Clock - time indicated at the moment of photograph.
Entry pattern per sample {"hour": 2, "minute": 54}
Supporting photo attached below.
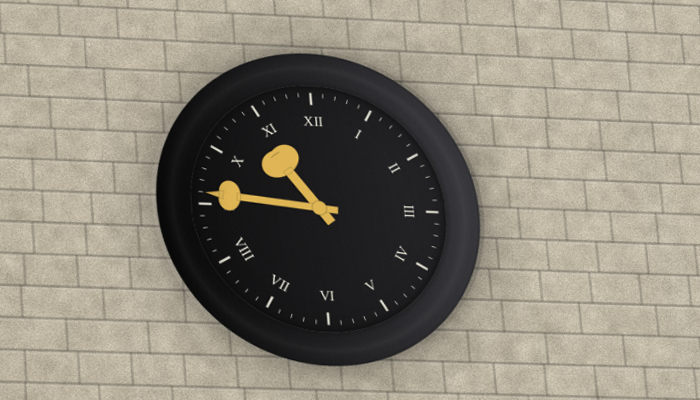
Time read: {"hour": 10, "minute": 46}
